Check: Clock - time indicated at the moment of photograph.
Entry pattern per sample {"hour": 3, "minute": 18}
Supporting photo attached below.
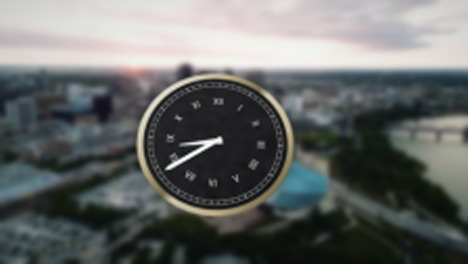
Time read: {"hour": 8, "minute": 39}
